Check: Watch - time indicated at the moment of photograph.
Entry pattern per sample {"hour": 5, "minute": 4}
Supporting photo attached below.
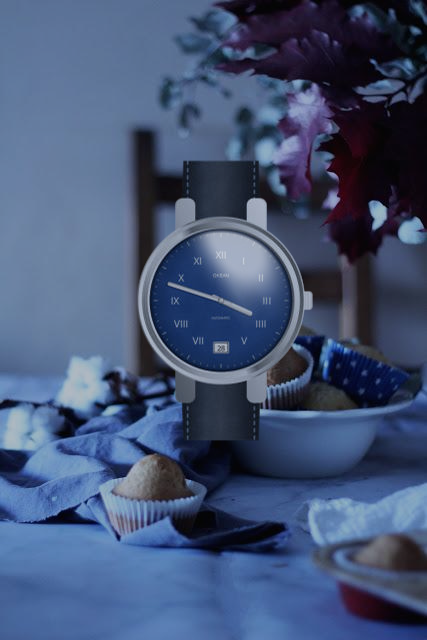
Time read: {"hour": 3, "minute": 48}
